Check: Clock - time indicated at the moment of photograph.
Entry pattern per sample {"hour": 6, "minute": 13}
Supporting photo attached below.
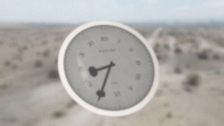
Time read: {"hour": 8, "minute": 35}
